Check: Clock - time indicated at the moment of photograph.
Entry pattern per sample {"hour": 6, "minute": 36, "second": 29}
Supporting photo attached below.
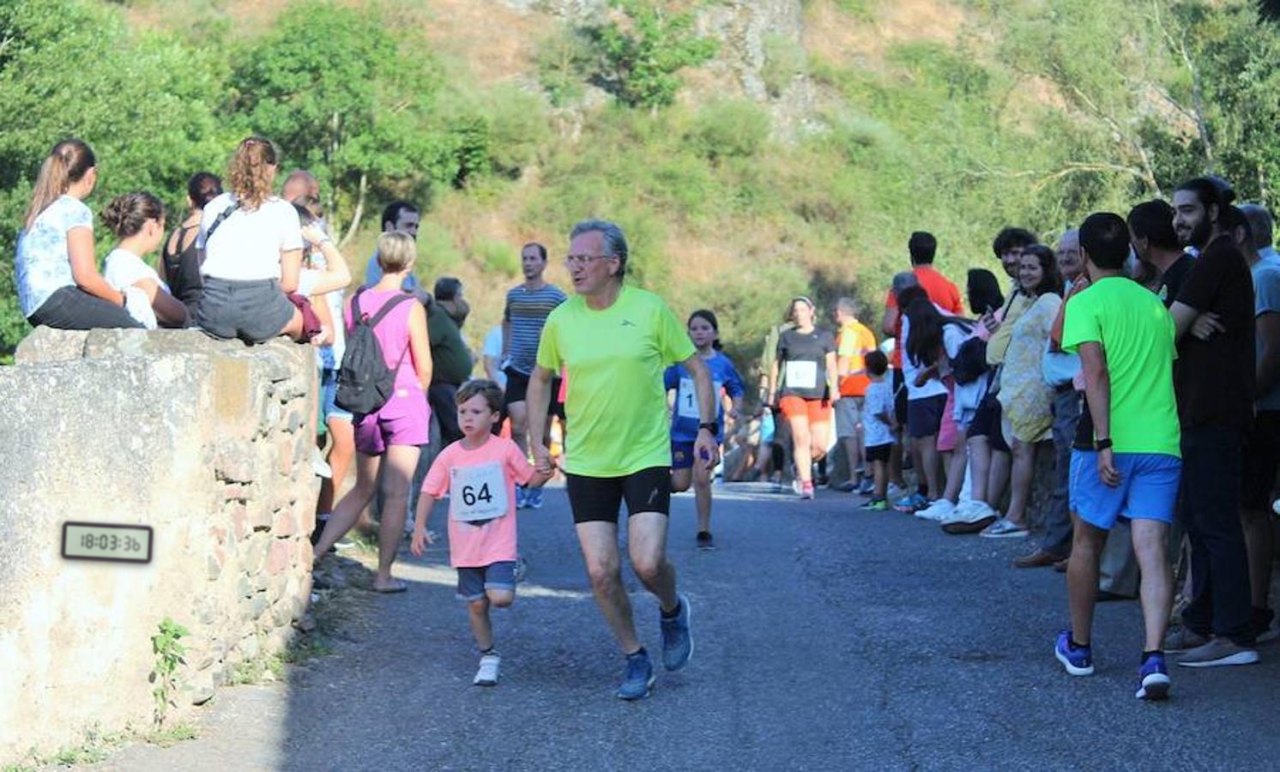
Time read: {"hour": 18, "minute": 3, "second": 36}
